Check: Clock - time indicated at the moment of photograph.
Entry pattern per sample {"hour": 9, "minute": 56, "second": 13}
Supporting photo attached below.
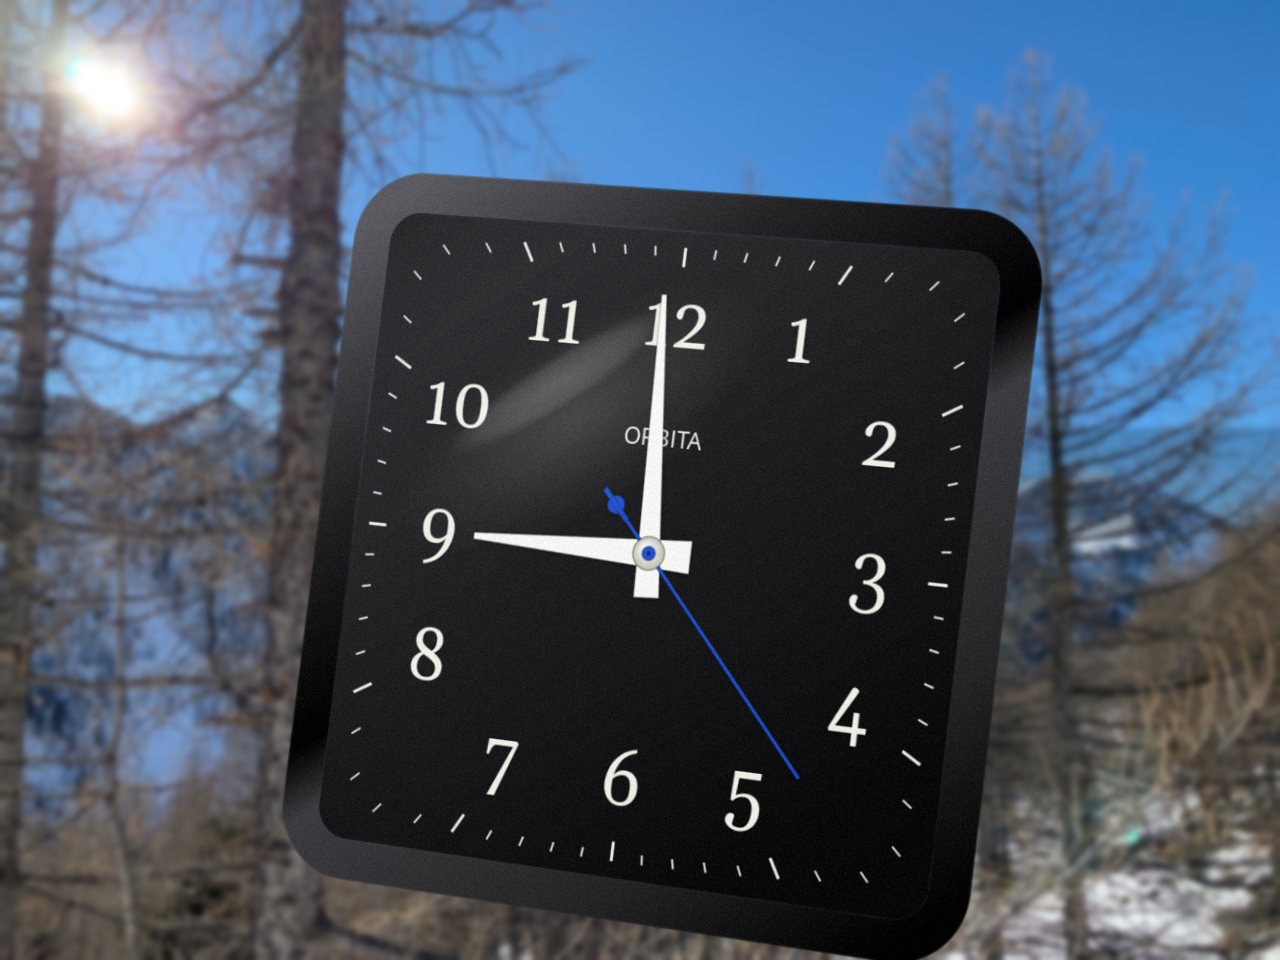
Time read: {"hour": 8, "minute": 59, "second": 23}
